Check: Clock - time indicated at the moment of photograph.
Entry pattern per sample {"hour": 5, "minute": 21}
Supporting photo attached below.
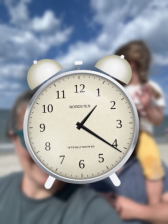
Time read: {"hour": 1, "minute": 21}
